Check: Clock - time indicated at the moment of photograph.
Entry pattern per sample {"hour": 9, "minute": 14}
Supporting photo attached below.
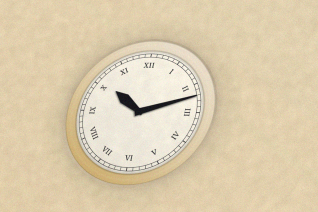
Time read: {"hour": 10, "minute": 12}
